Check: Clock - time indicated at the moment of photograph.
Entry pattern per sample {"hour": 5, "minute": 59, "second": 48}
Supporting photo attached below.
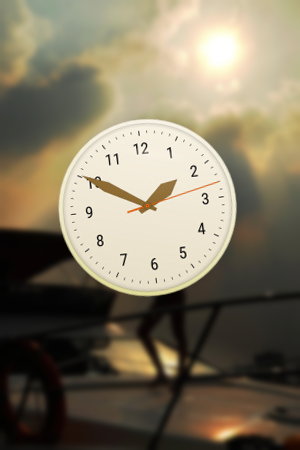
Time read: {"hour": 1, "minute": 50, "second": 13}
